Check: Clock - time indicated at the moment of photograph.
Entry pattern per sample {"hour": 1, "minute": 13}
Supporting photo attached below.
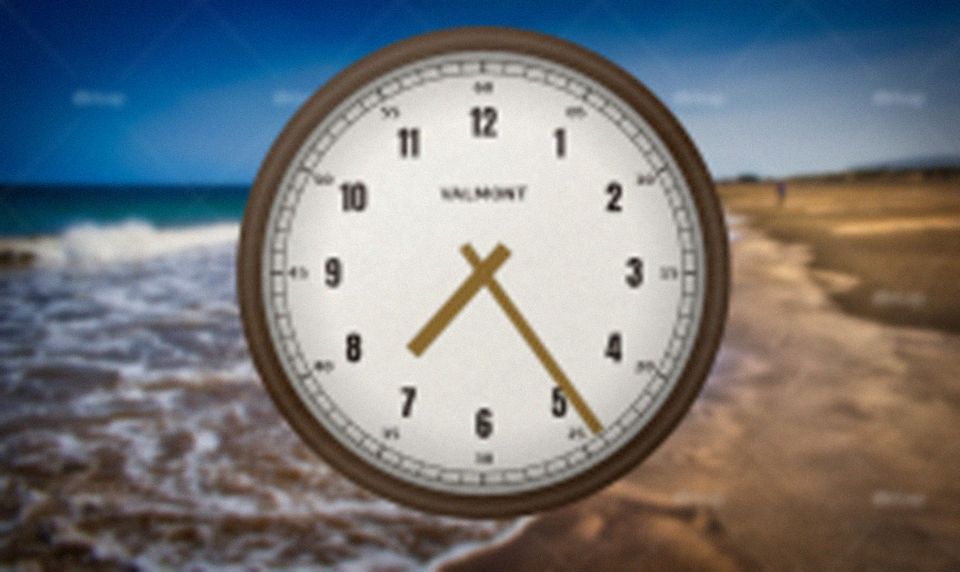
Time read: {"hour": 7, "minute": 24}
